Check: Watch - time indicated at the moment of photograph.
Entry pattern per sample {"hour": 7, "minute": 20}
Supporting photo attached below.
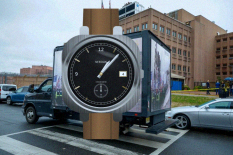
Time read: {"hour": 1, "minute": 7}
